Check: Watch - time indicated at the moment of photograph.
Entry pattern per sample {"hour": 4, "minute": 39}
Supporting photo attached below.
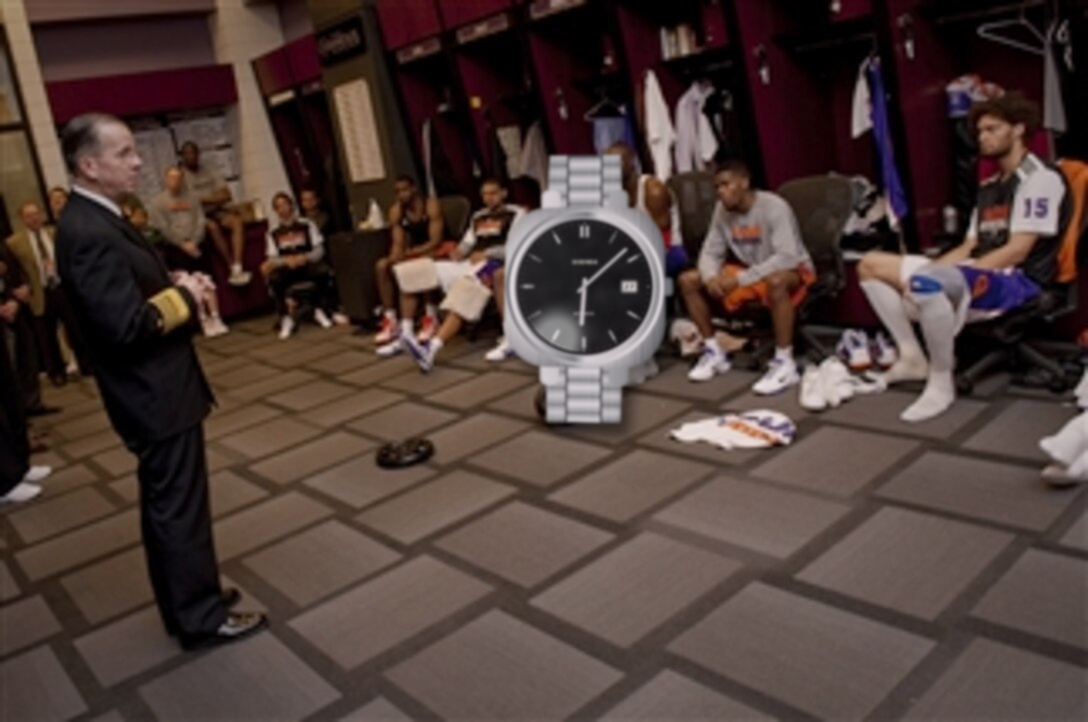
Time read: {"hour": 6, "minute": 8}
